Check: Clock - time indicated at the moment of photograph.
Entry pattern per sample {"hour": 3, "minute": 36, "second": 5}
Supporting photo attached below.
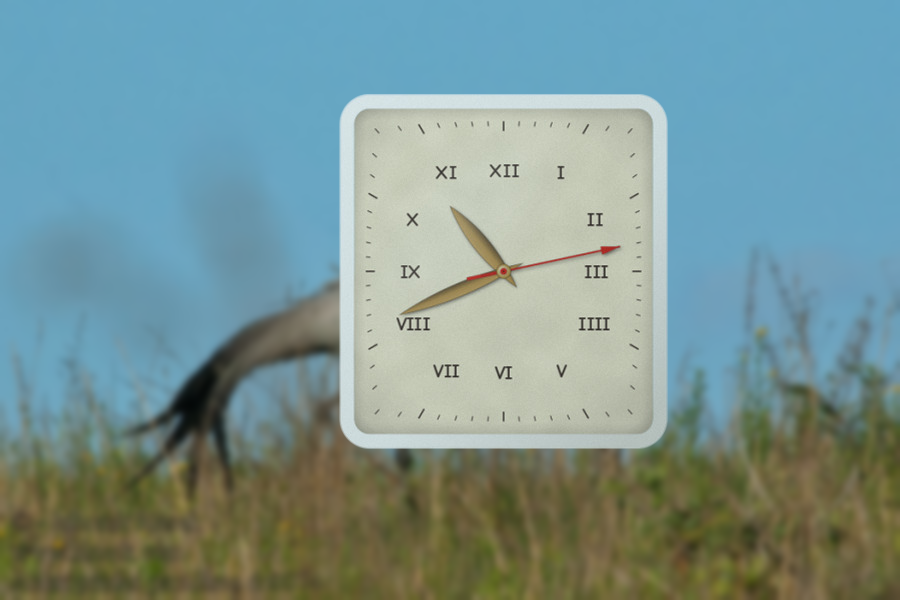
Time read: {"hour": 10, "minute": 41, "second": 13}
